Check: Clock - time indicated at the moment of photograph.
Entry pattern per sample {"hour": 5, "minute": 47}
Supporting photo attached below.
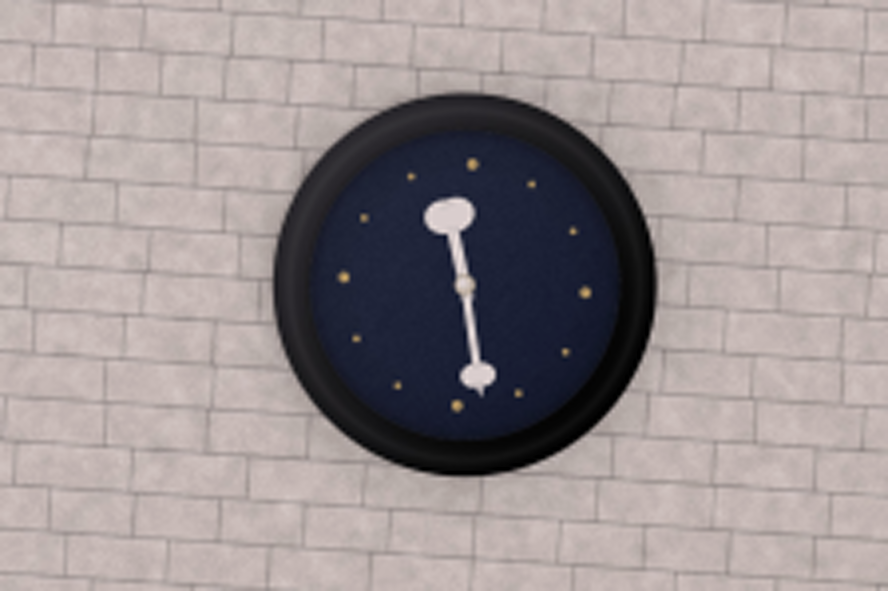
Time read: {"hour": 11, "minute": 28}
